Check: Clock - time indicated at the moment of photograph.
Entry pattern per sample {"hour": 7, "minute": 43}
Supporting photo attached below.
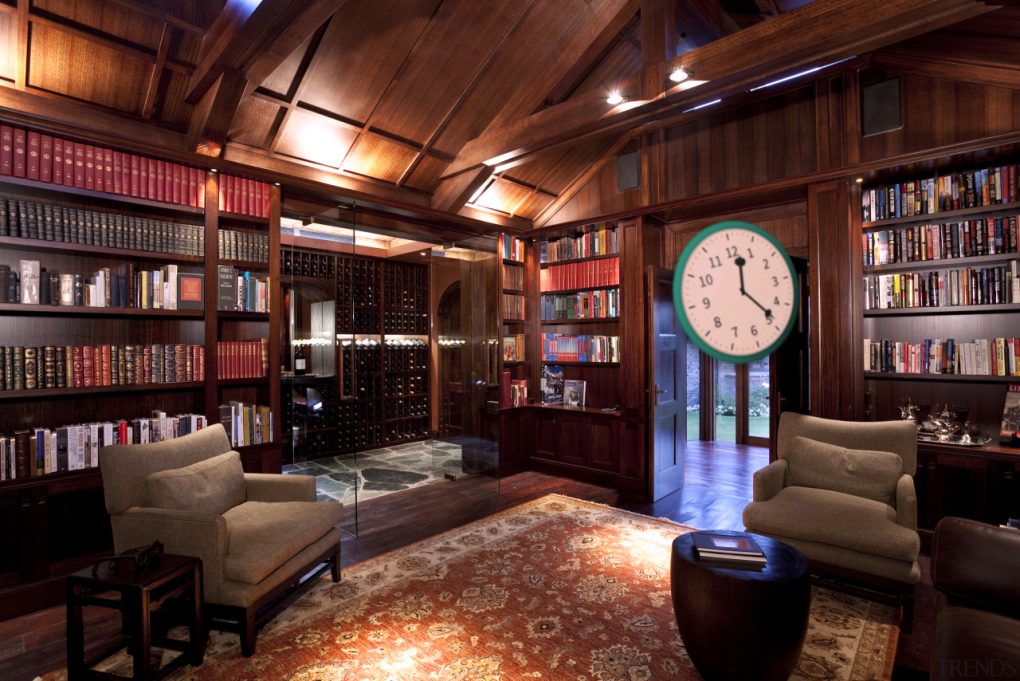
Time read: {"hour": 12, "minute": 24}
